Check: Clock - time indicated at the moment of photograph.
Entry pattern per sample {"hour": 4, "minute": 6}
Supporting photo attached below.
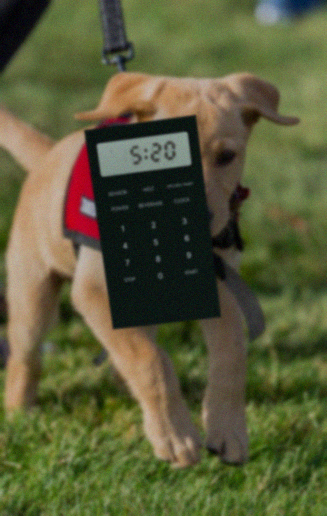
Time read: {"hour": 5, "minute": 20}
